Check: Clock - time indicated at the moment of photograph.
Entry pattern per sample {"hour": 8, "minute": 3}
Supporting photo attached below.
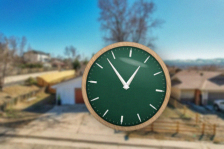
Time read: {"hour": 12, "minute": 53}
